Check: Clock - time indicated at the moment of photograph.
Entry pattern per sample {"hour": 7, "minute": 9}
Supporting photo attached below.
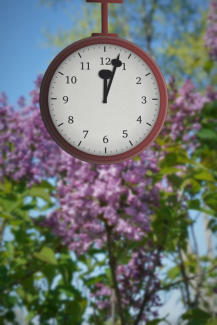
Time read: {"hour": 12, "minute": 3}
